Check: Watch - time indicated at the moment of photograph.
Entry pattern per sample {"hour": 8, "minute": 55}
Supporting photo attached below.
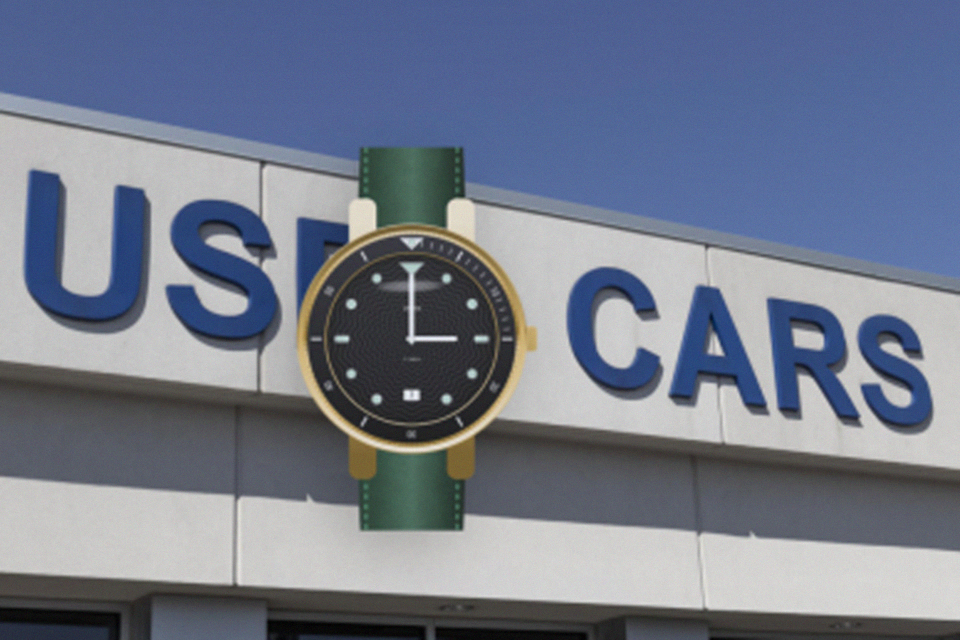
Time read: {"hour": 3, "minute": 0}
